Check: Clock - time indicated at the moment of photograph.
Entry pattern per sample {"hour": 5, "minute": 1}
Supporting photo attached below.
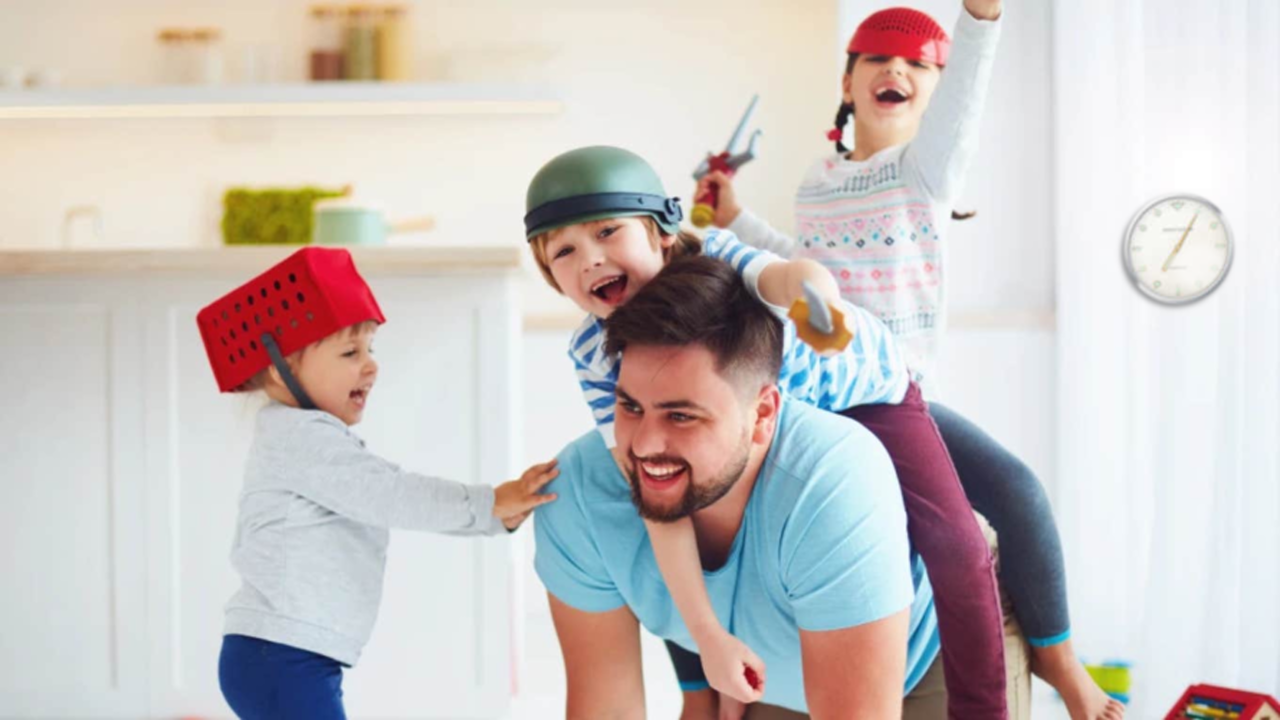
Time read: {"hour": 7, "minute": 5}
